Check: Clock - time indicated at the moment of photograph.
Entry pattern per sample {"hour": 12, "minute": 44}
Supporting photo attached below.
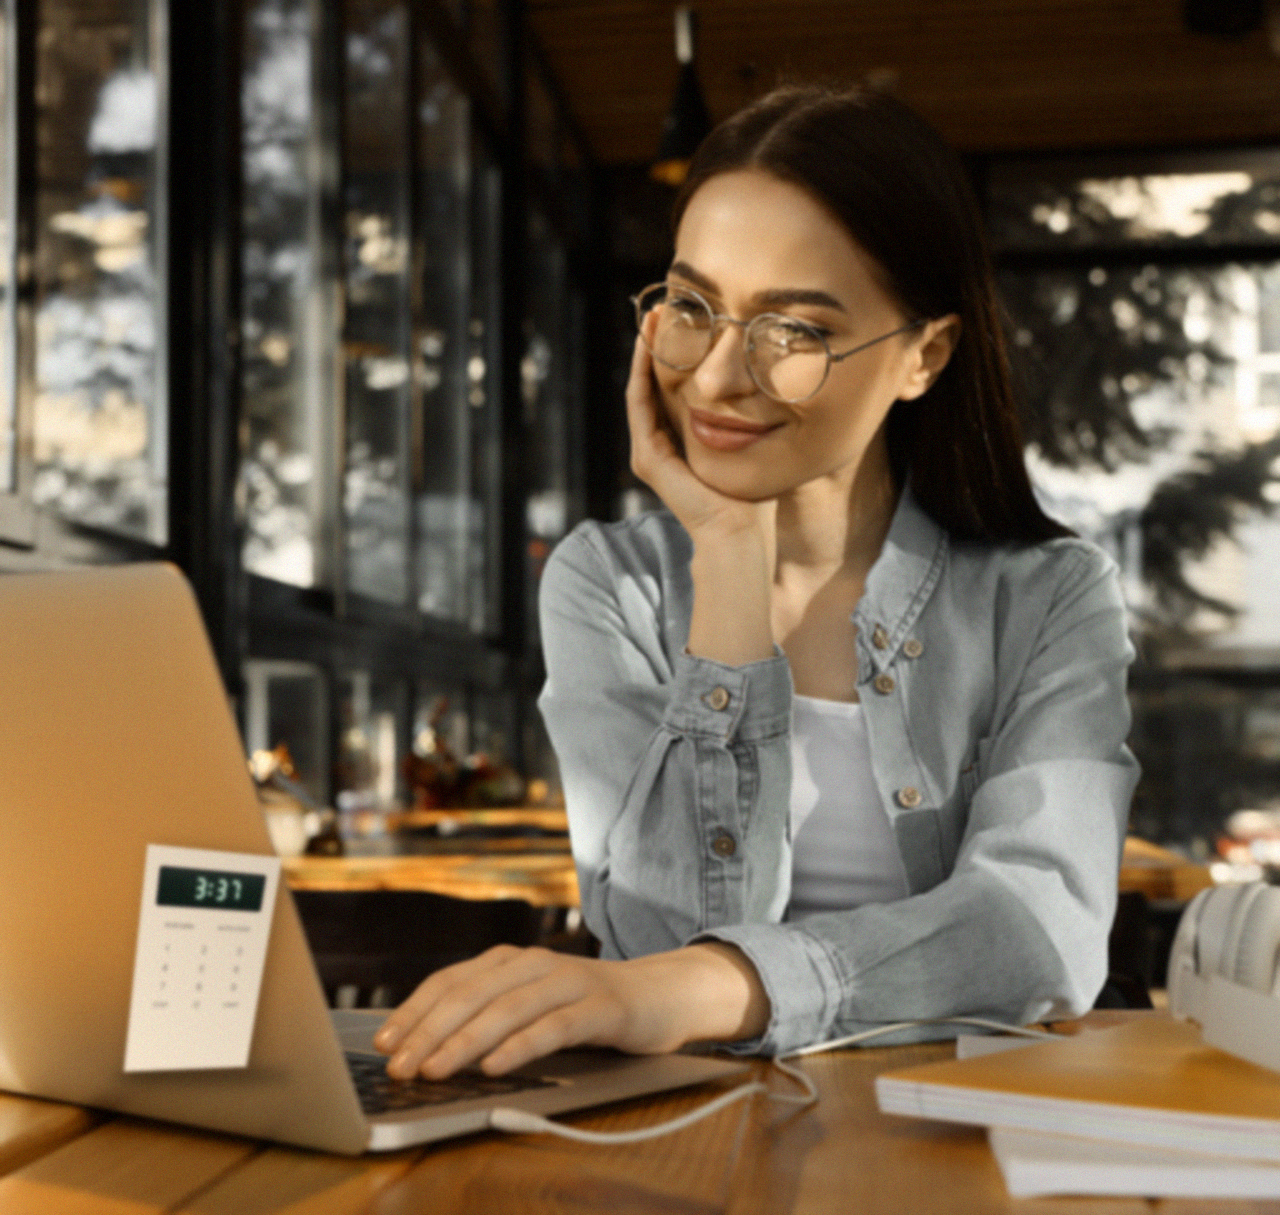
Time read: {"hour": 3, "minute": 37}
